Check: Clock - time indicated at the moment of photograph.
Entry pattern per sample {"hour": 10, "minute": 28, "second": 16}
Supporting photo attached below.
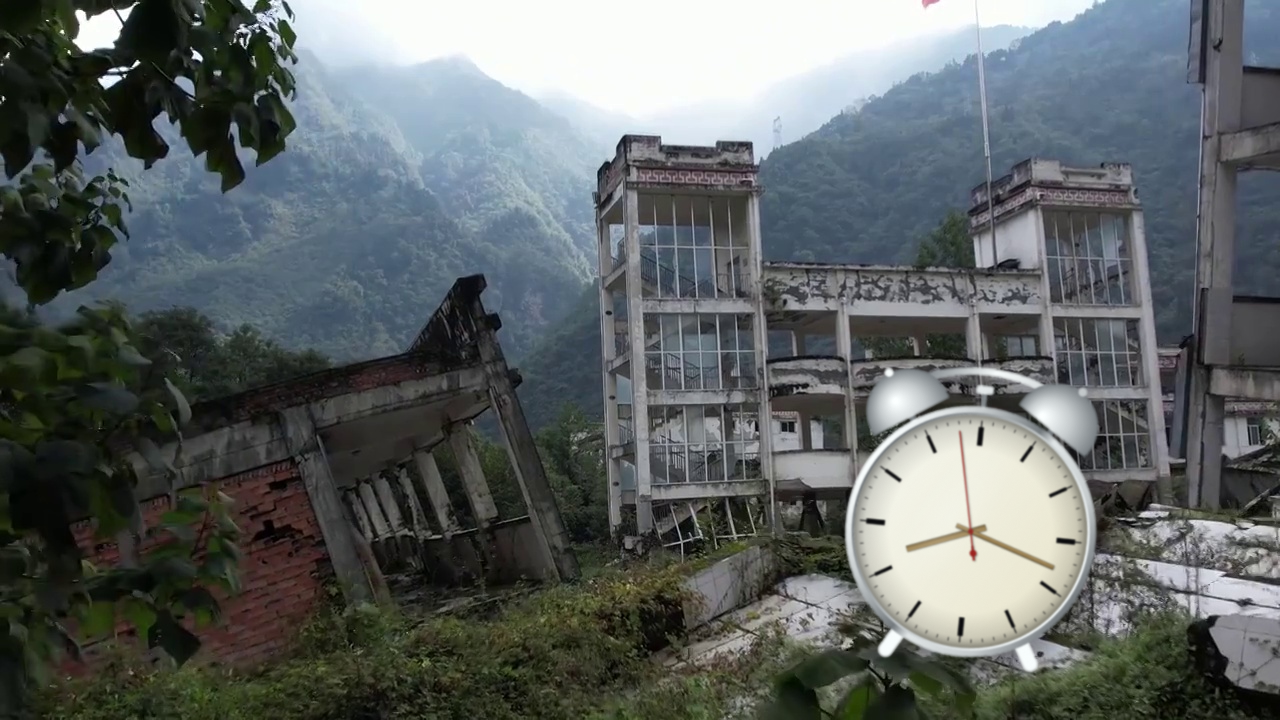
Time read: {"hour": 8, "minute": 17, "second": 58}
